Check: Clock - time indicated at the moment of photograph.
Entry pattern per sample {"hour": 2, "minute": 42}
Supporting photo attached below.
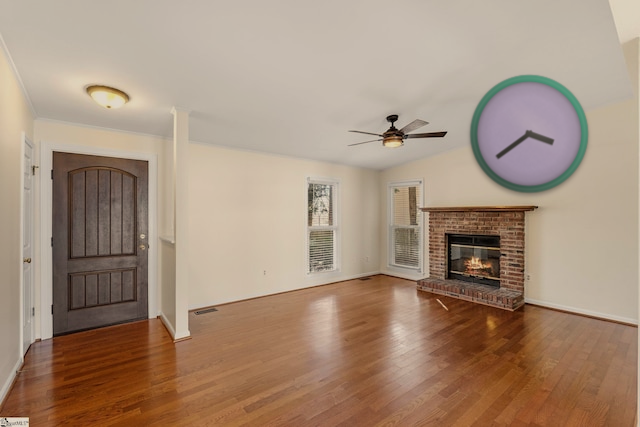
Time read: {"hour": 3, "minute": 39}
